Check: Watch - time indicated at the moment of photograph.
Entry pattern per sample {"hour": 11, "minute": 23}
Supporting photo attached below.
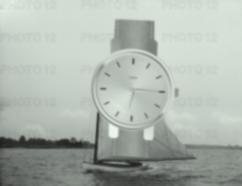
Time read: {"hour": 6, "minute": 15}
